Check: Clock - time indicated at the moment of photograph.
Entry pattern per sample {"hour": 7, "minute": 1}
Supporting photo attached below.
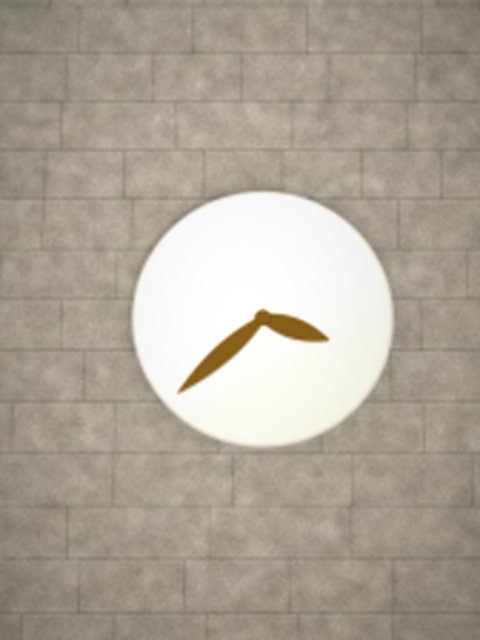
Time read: {"hour": 3, "minute": 38}
